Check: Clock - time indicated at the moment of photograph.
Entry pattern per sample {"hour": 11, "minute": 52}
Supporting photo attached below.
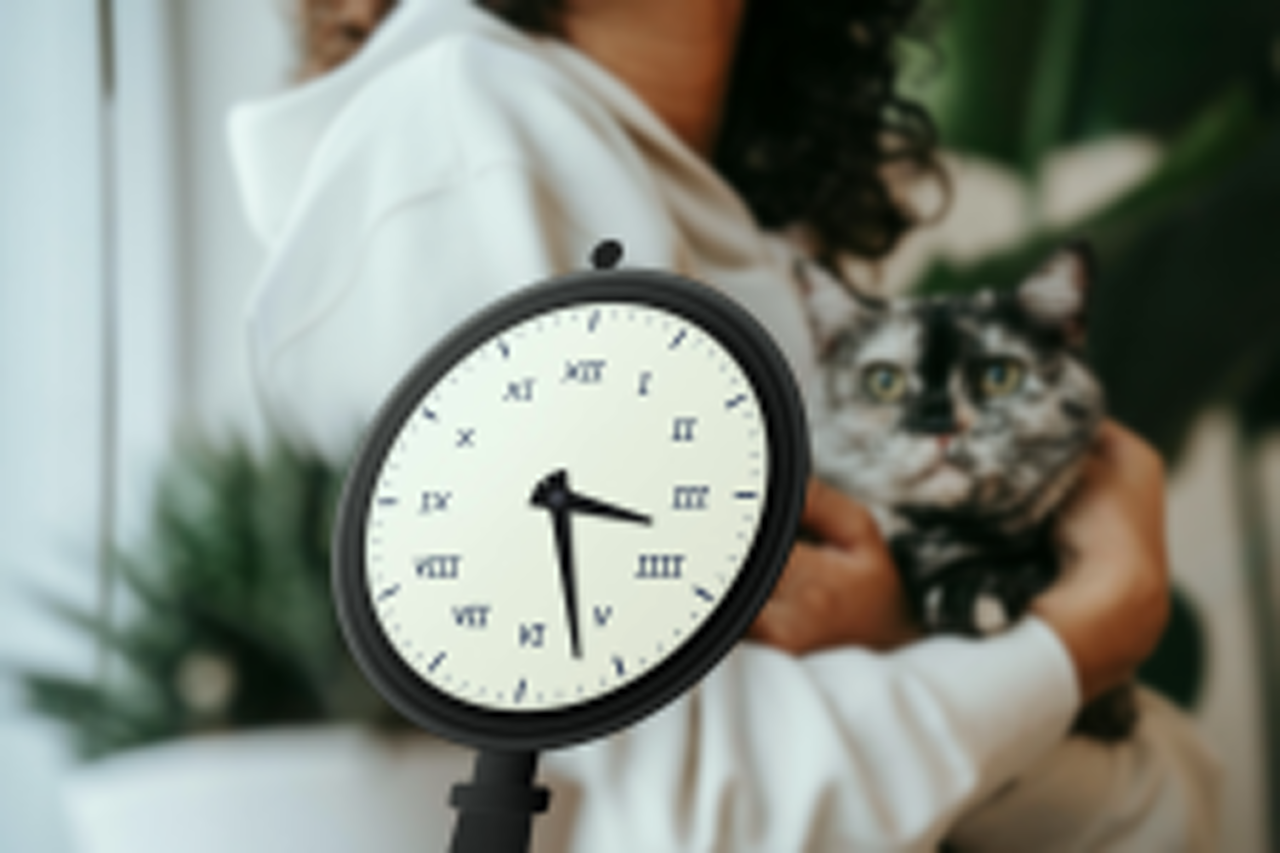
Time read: {"hour": 3, "minute": 27}
